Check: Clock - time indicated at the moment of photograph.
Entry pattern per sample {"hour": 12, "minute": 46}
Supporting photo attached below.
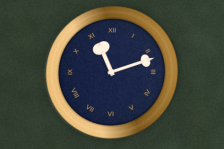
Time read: {"hour": 11, "minute": 12}
